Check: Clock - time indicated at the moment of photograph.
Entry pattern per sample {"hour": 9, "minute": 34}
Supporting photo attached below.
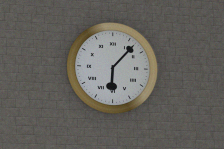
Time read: {"hour": 6, "minute": 7}
